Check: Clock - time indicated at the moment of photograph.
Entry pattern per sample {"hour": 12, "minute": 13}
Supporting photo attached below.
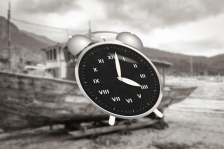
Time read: {"hour": 4, "minute": 2}
